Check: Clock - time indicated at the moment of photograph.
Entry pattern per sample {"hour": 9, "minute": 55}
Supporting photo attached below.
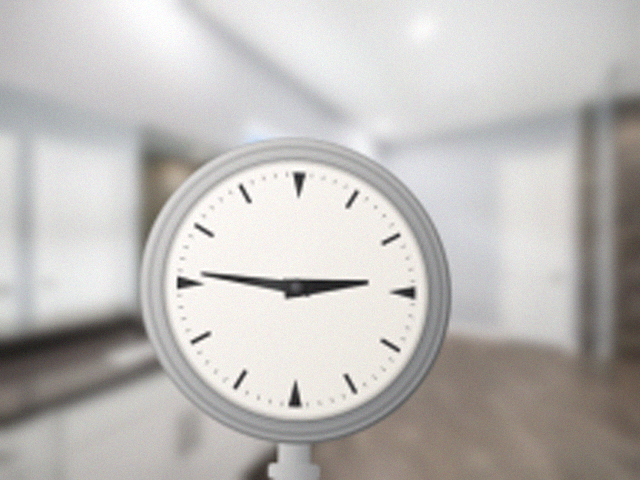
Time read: {"hour": 2, "minute": 46}
